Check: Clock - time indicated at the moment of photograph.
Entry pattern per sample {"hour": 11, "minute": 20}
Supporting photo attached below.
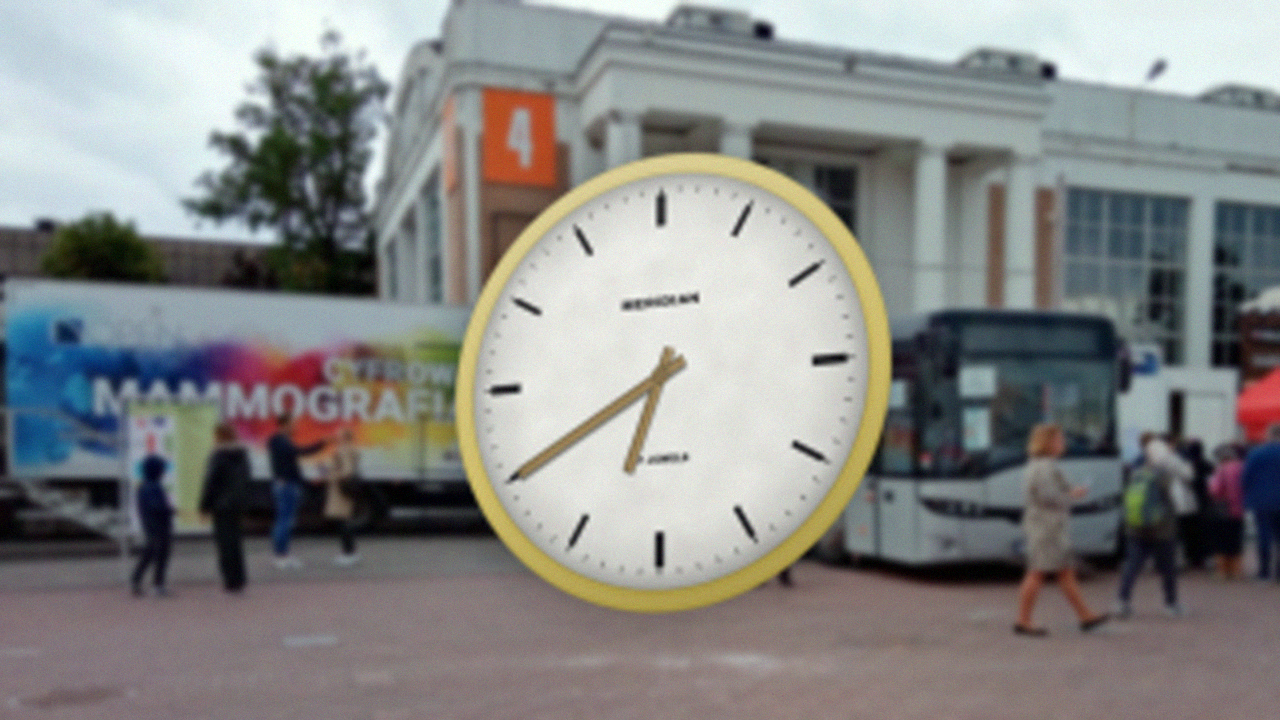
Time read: {"hour": 6, "minute": 40}
